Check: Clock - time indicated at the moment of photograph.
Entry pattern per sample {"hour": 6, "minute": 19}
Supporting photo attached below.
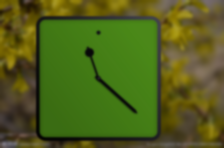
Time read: {"hour": 11, "minute": 22}
